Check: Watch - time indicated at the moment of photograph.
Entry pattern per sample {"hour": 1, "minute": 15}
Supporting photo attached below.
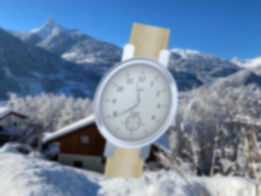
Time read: {"hour": 11, "minute": 39}
